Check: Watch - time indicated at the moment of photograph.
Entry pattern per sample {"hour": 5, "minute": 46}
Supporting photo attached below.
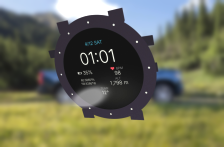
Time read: {"hour": 1, "minute": 1}
